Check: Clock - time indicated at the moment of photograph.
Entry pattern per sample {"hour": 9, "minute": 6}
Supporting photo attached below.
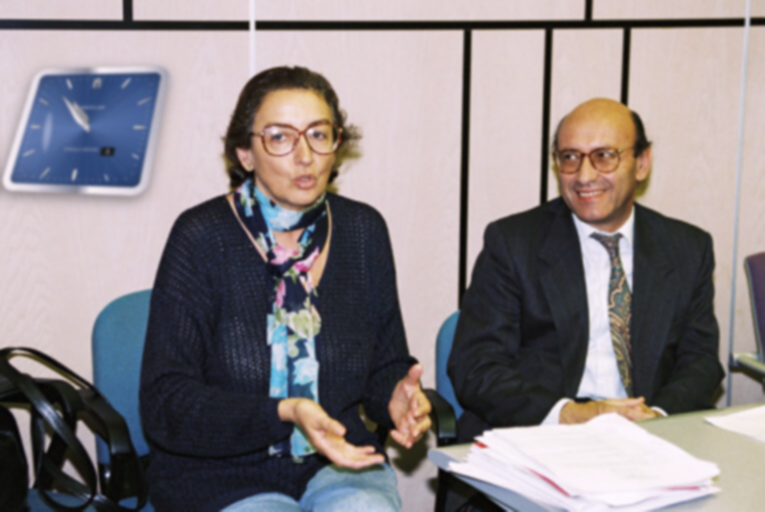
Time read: {"hour": 10, "minute": 53}
